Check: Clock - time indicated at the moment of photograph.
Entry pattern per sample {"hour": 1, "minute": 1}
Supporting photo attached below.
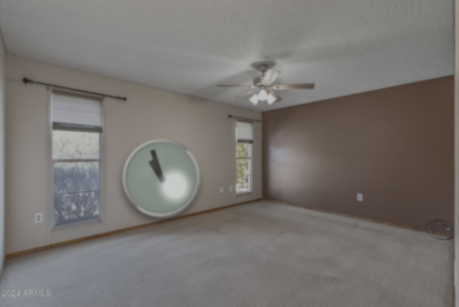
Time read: {"hour": 10, "minute": 57}
